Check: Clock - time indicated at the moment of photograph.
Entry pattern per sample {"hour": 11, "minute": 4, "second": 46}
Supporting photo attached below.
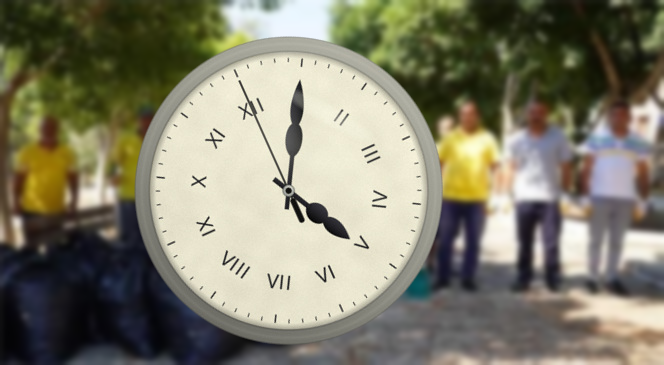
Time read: {"hour": 5, "minute": 5, "second": 0}
